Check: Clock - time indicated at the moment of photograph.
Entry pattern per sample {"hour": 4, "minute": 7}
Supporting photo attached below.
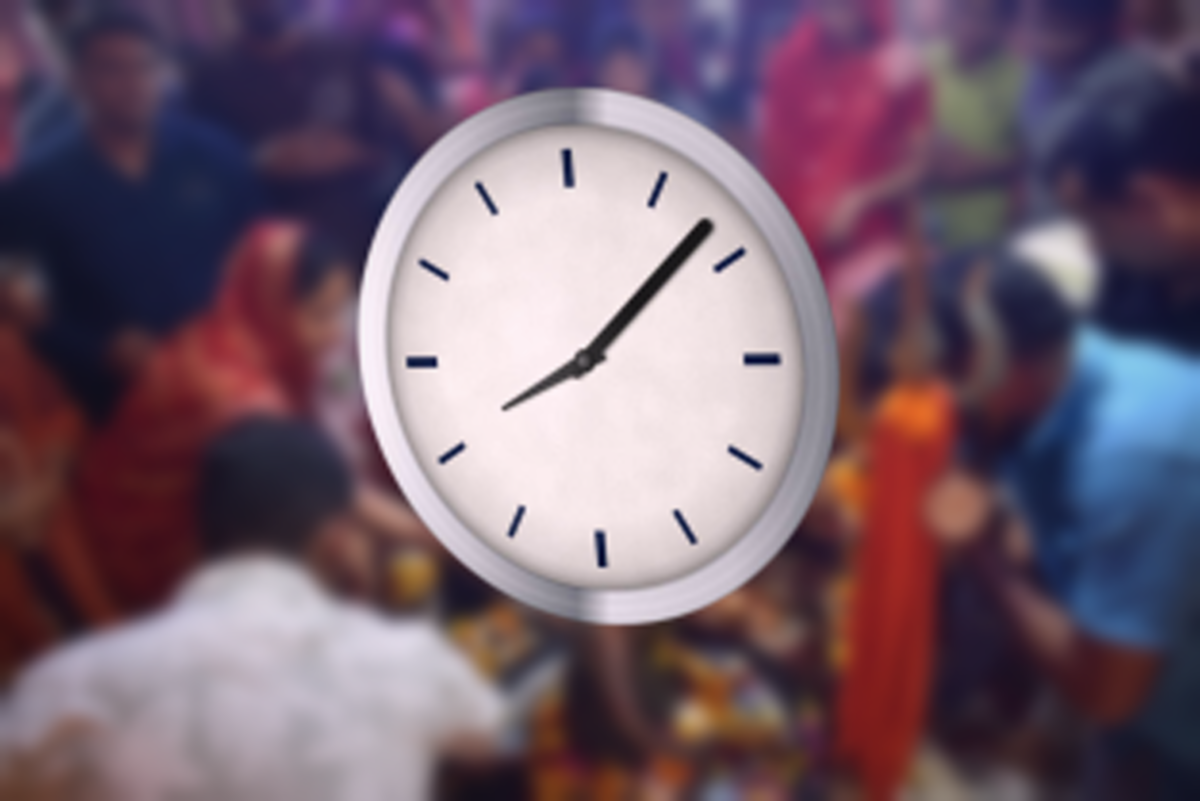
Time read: {"hour": 8, "minute": 8}
